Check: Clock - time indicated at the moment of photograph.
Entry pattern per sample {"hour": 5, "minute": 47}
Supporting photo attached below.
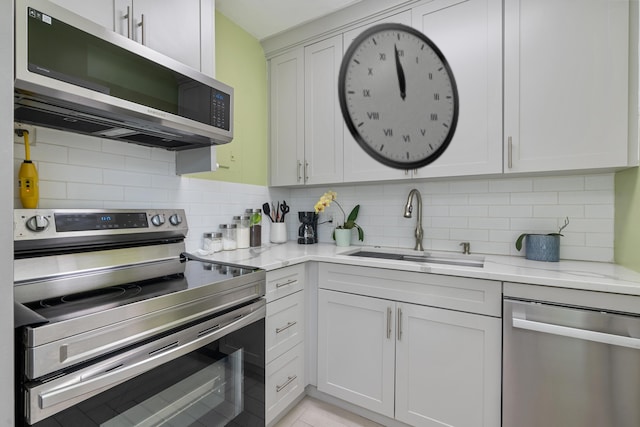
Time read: {"hour": 11, "minute": 59}
